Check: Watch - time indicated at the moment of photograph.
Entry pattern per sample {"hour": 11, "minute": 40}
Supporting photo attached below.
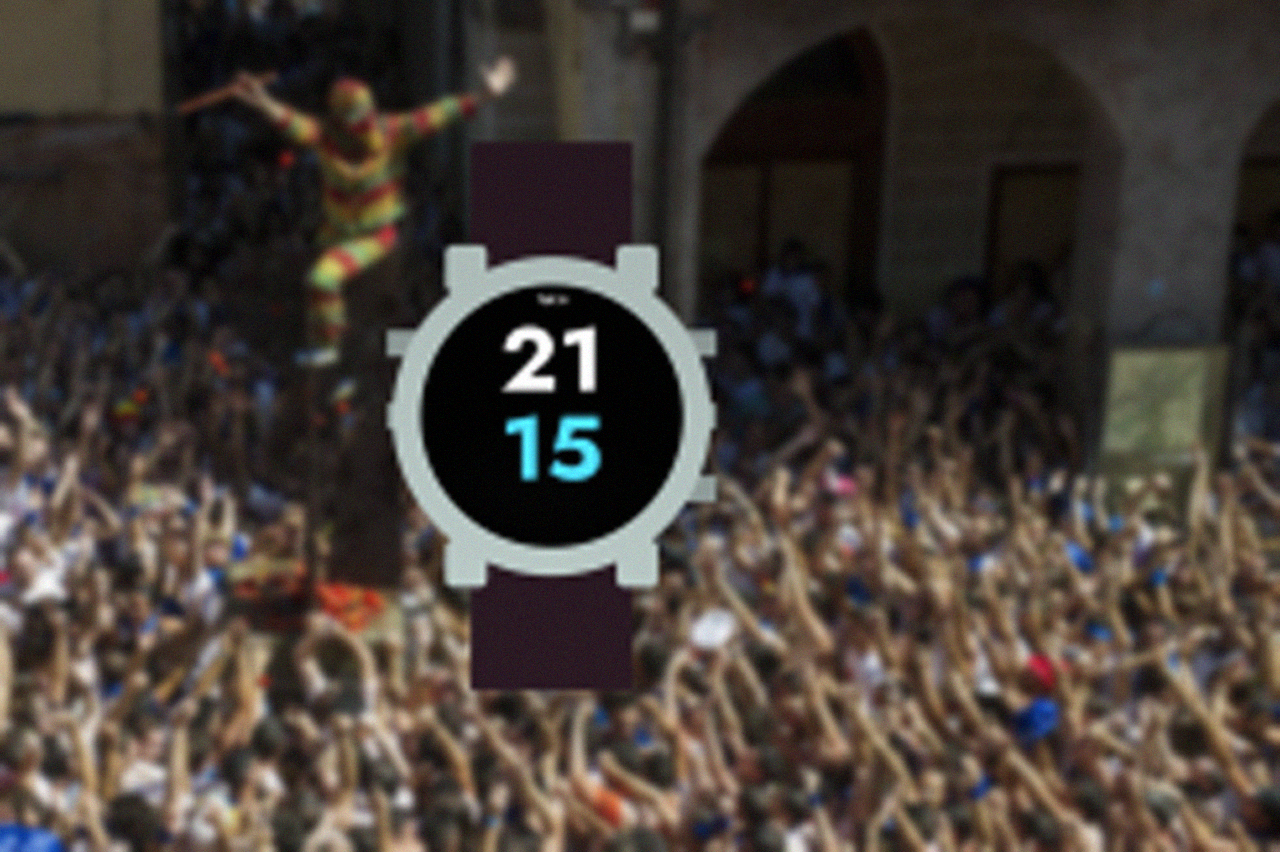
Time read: {"hour": 21, "minute": 15}
